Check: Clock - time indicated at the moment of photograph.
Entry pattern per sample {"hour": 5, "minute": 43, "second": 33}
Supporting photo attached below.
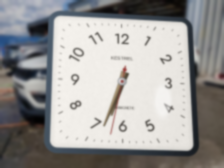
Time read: {"hour": 6, "minute": 33, "second": 32}
